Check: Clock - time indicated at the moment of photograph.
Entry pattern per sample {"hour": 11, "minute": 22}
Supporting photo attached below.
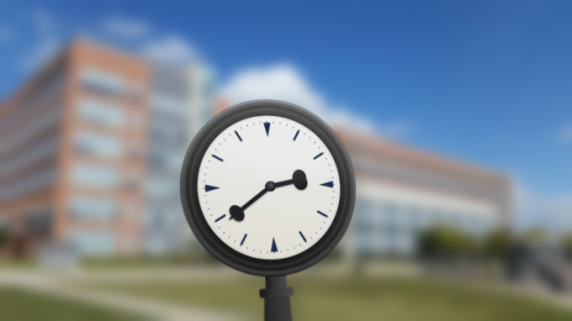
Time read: {"hour": 2, "minute": 39}
